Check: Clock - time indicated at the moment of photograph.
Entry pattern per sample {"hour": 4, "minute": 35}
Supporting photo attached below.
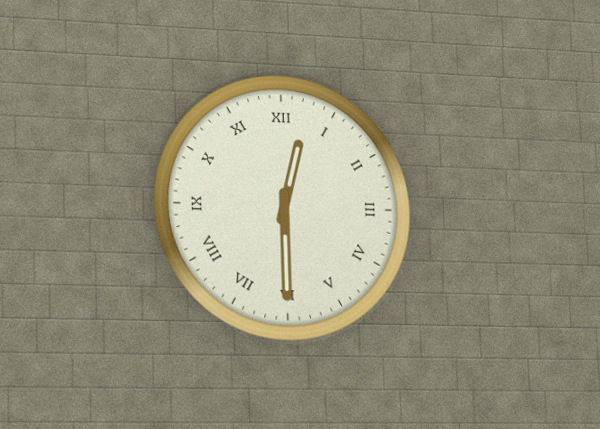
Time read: {"hour": 12, "minute": 30}
